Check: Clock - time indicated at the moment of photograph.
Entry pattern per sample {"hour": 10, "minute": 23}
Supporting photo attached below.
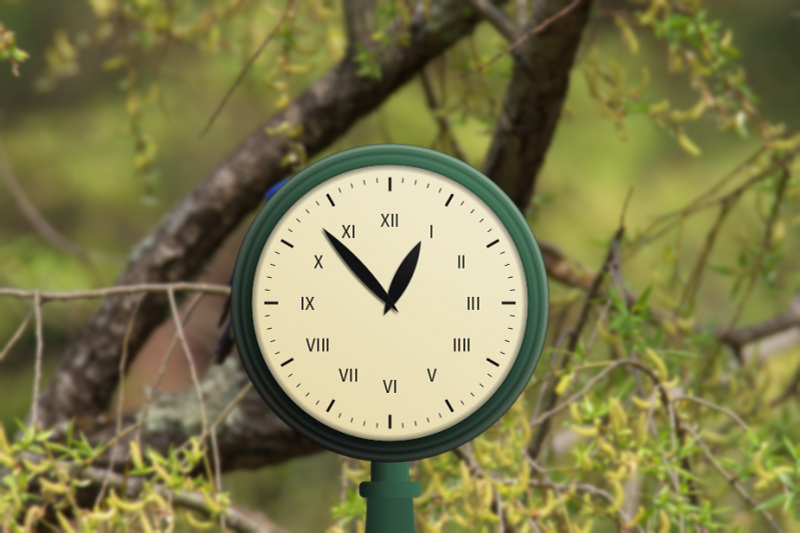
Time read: {"hour": 12, "minute": 53}
